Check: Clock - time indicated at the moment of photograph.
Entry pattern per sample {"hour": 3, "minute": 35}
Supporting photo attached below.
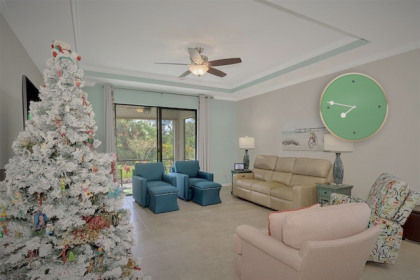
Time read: {"hour": 7, "minute": 47}
